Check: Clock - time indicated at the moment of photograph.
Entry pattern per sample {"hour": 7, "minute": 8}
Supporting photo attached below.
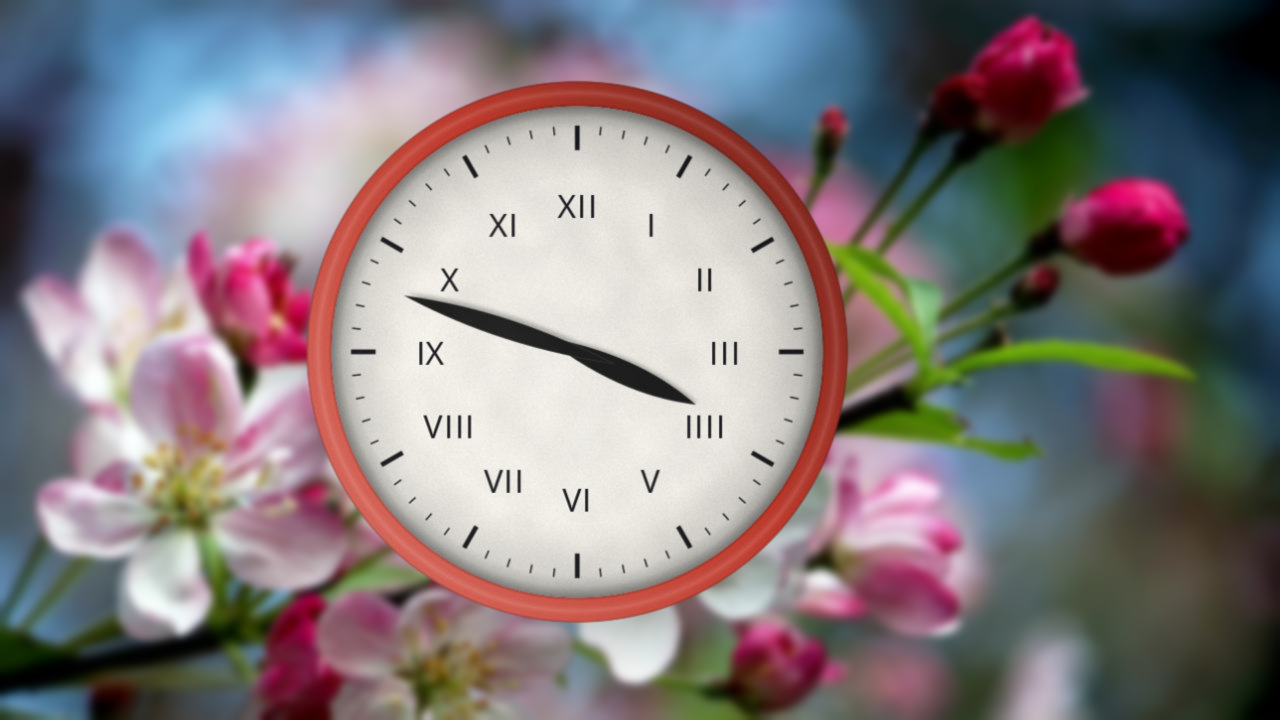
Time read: {"hour": 3, "minute": 48}
